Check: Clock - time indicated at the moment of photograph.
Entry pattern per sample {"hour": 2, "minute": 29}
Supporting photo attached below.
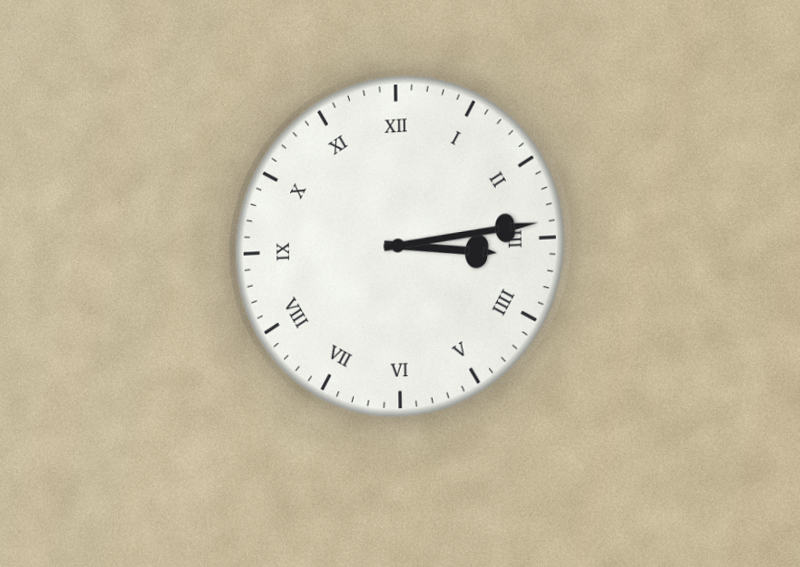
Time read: {"hour": 3, "minute": 14}
